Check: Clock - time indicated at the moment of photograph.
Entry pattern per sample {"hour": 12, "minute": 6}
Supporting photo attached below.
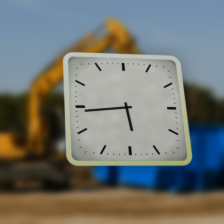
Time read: {"hour": 5, "minute": 44}
